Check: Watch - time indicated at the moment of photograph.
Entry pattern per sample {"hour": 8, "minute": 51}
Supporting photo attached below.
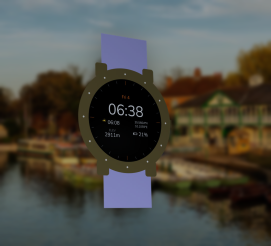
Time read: {"hour": 6, "minute": 38}
